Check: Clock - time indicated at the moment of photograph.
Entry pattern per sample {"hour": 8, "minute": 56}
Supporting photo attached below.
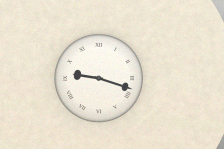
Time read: {"hour": 9, "minute": 18}
